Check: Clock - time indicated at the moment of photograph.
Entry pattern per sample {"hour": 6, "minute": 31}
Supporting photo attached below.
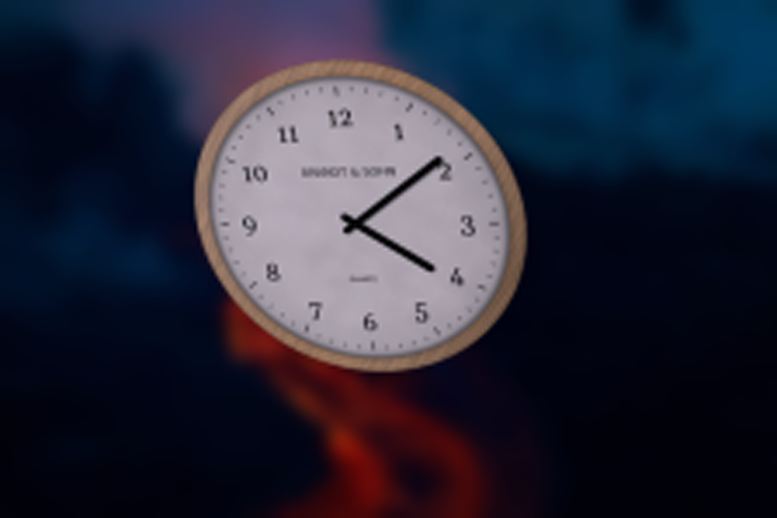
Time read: {"hour": 4, "minute": 9}
